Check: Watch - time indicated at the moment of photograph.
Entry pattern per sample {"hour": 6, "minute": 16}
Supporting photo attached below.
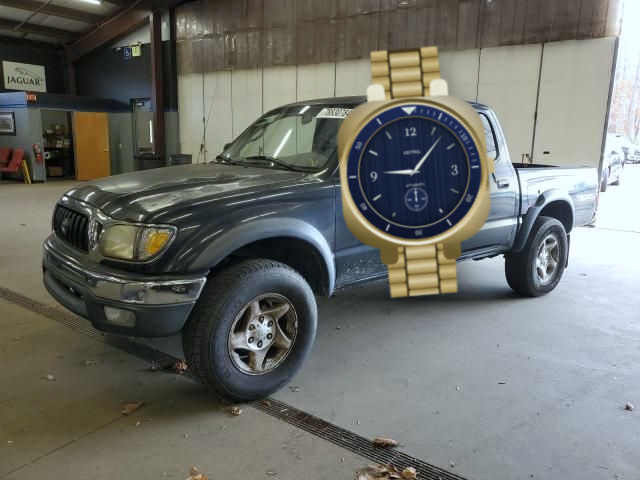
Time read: {"hour": 9, "minute": 7}
